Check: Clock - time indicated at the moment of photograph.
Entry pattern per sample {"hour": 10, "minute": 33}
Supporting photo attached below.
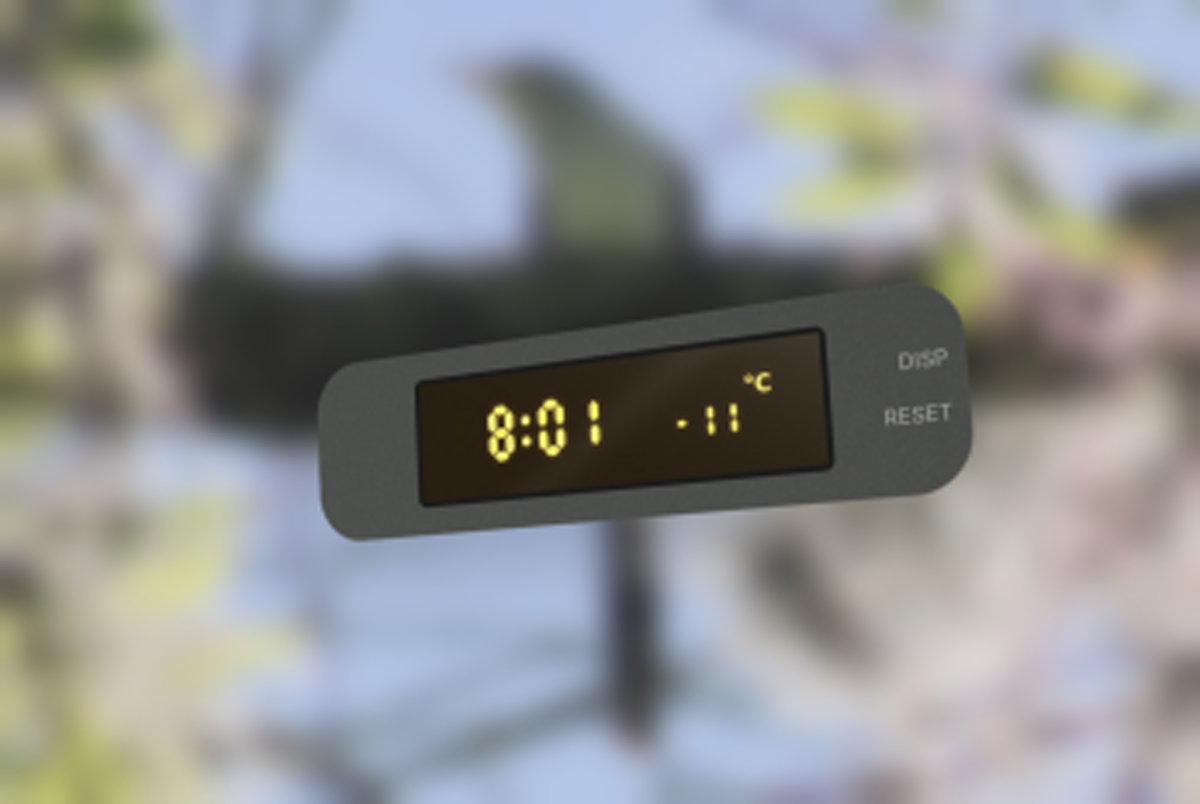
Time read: {"hour": 8, "minute": 1}
